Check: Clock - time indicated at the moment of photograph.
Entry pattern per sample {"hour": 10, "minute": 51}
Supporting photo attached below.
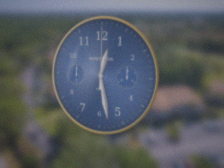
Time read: {"hour": 12, "minute": 28}
